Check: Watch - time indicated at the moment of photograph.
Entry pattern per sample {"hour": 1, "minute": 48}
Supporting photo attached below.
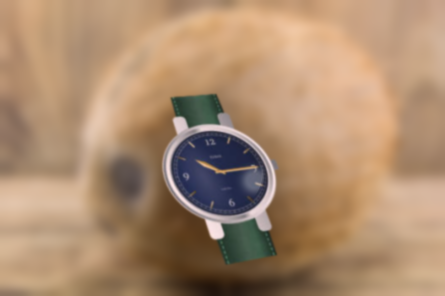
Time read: {"hour": 10, "minute": 15}
